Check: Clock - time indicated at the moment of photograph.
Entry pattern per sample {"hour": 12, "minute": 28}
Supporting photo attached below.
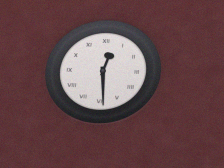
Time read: {"hour": 12, "minute": 29}
